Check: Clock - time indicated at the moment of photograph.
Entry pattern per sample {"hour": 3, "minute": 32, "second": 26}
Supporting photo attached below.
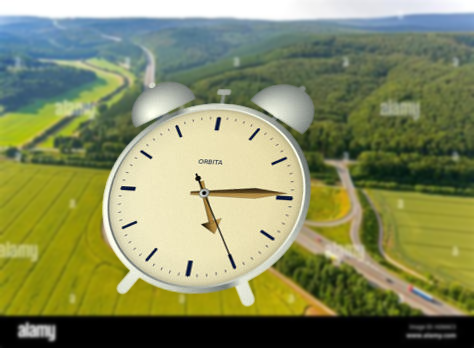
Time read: {"hour": 5, "minute": 14, "second": 25}
